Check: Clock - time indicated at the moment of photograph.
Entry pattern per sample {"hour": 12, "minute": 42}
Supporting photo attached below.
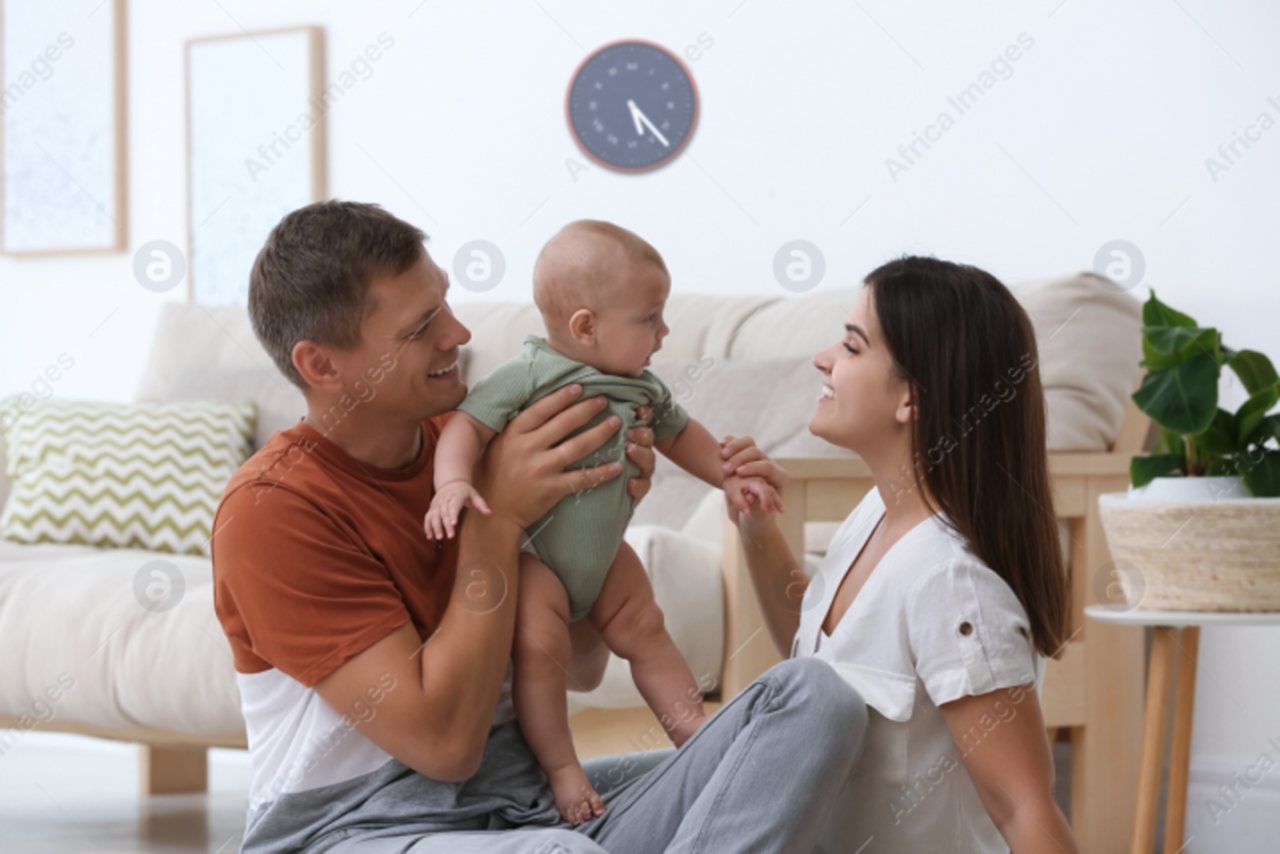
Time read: {"hour": 5, "minute": 23}
